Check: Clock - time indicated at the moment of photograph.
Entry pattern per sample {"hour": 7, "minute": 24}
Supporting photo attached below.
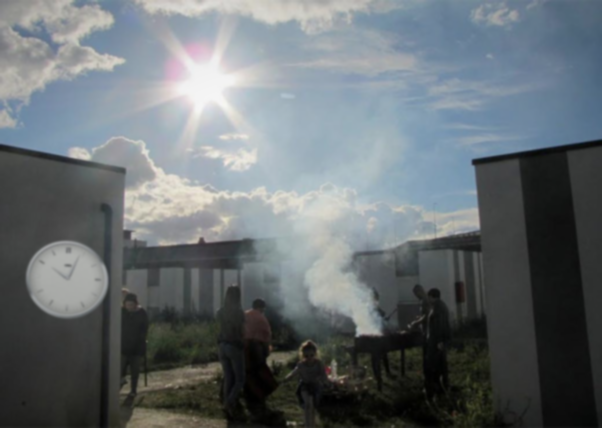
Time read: {"hour": 10, "minute": 4}
